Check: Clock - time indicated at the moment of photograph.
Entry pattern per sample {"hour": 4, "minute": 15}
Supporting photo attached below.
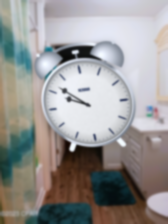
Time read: {"hour": 9, "minute": 52}
